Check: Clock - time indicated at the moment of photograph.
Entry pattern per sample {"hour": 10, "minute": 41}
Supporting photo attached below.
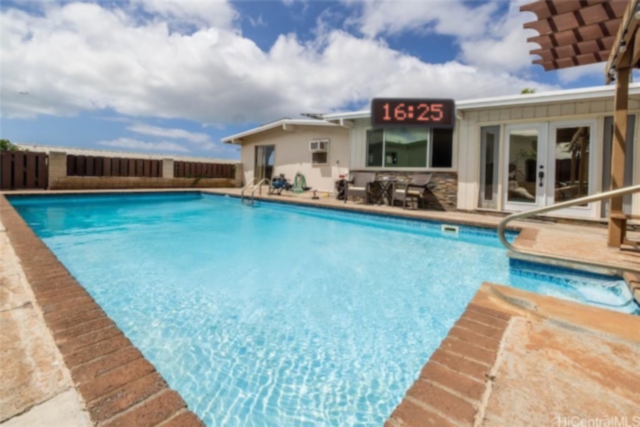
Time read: {"hour": 16, "minute": 25}
